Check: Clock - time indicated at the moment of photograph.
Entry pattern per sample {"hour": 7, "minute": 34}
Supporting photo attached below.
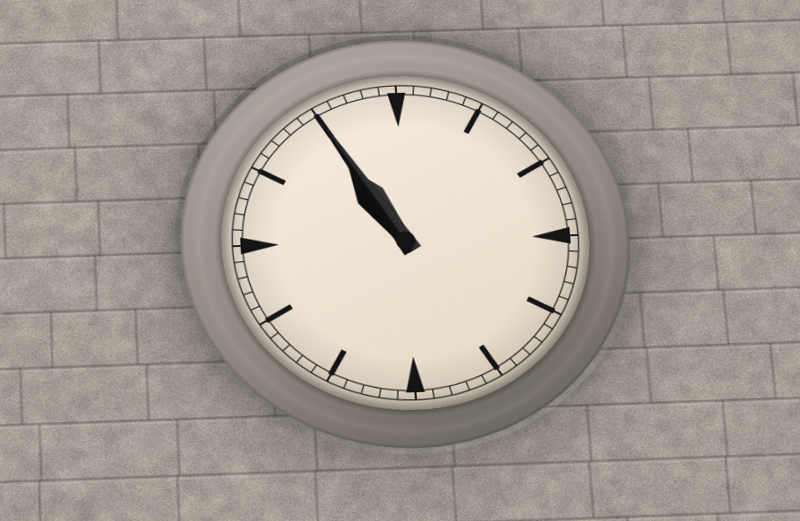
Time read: {"hour": 10, "minute": 55}
